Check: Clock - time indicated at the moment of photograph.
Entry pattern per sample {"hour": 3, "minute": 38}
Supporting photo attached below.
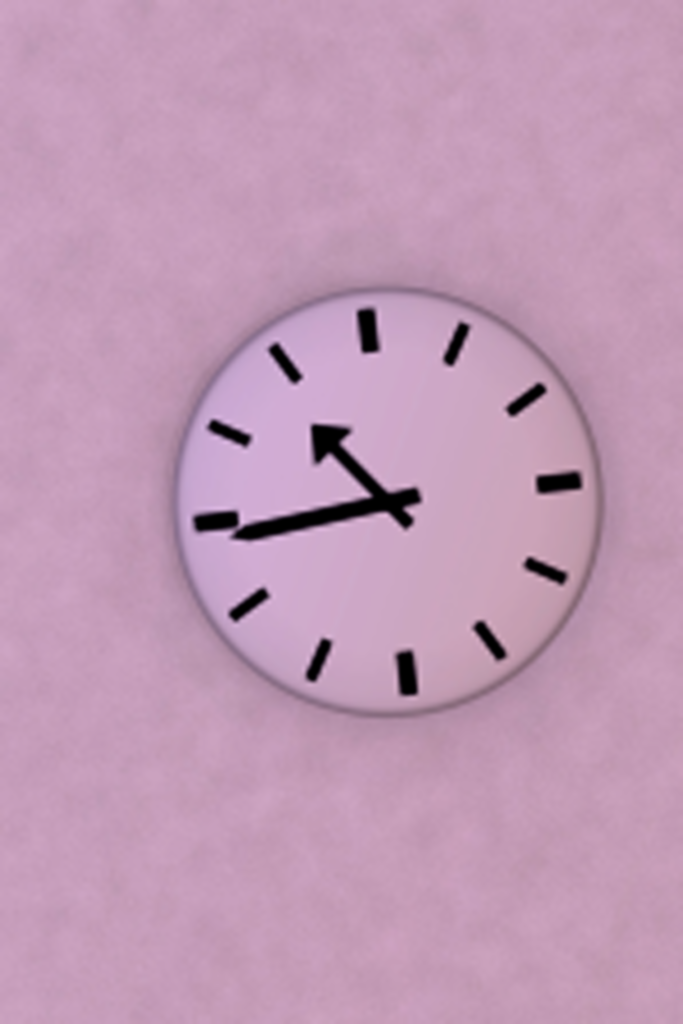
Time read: {"hour": 10, "minute": 44}
